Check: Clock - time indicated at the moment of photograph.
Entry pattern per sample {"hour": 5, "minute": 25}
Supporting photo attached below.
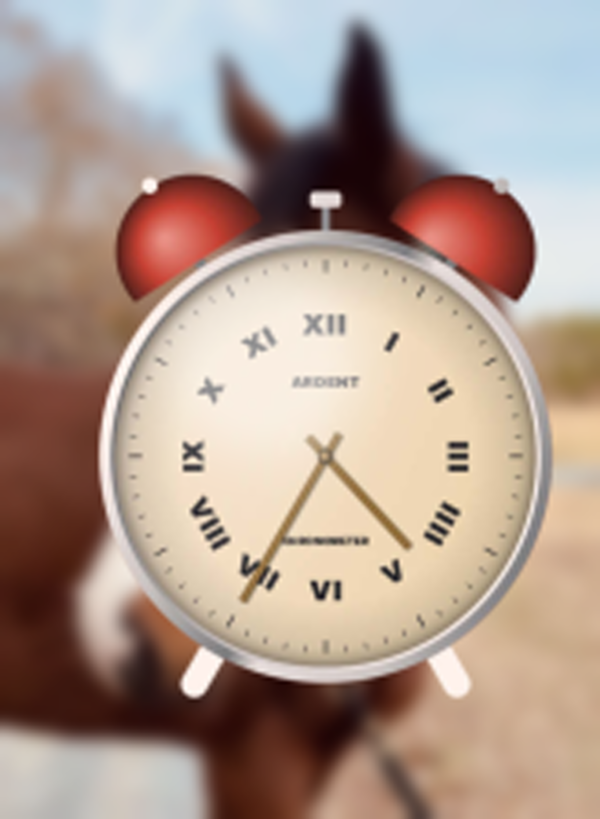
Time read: {"hour": 4, "minute": 35}
